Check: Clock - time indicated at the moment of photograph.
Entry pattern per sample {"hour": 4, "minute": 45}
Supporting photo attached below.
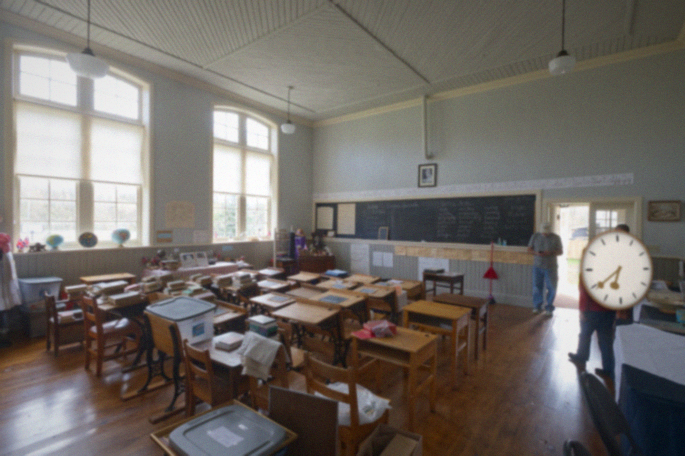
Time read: {"hour": 6, "minute": 39}
